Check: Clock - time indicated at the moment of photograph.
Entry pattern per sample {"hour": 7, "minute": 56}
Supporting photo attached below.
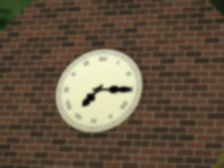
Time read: {"hour": 7, "minute": 15}
